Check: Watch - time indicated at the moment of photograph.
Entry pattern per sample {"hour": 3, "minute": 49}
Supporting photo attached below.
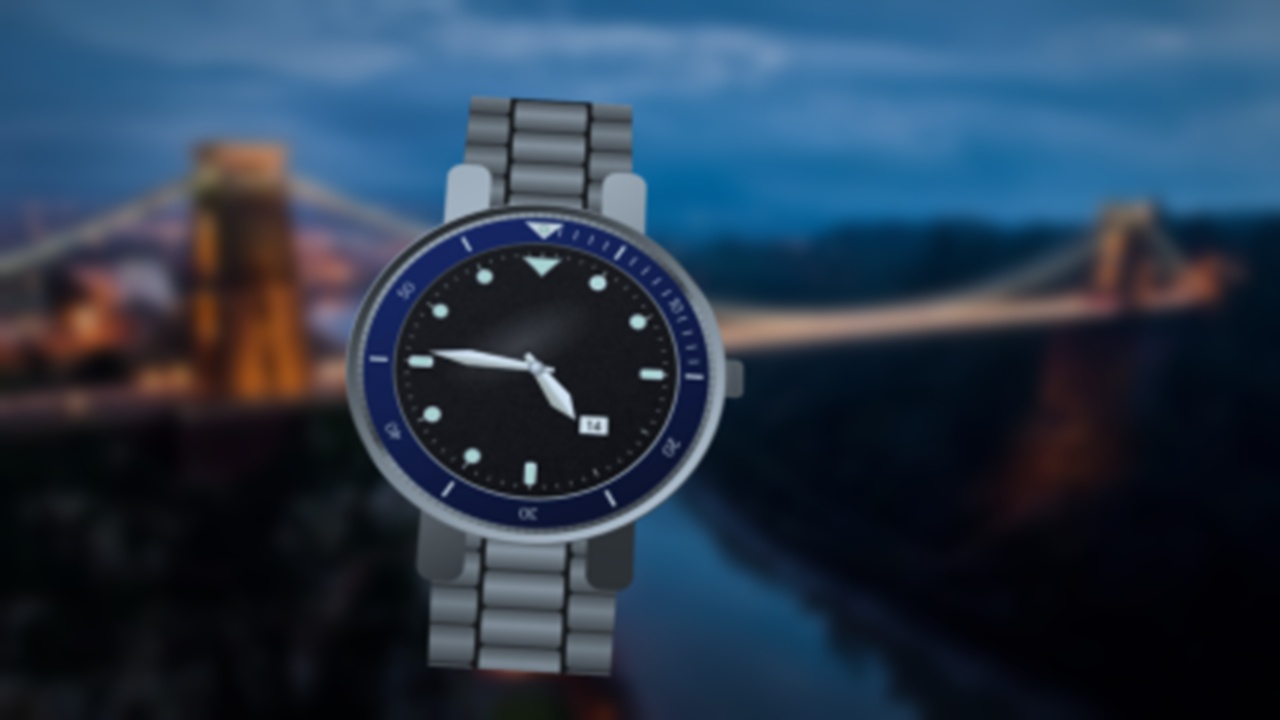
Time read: {"hour": 4, "minute": 46}
